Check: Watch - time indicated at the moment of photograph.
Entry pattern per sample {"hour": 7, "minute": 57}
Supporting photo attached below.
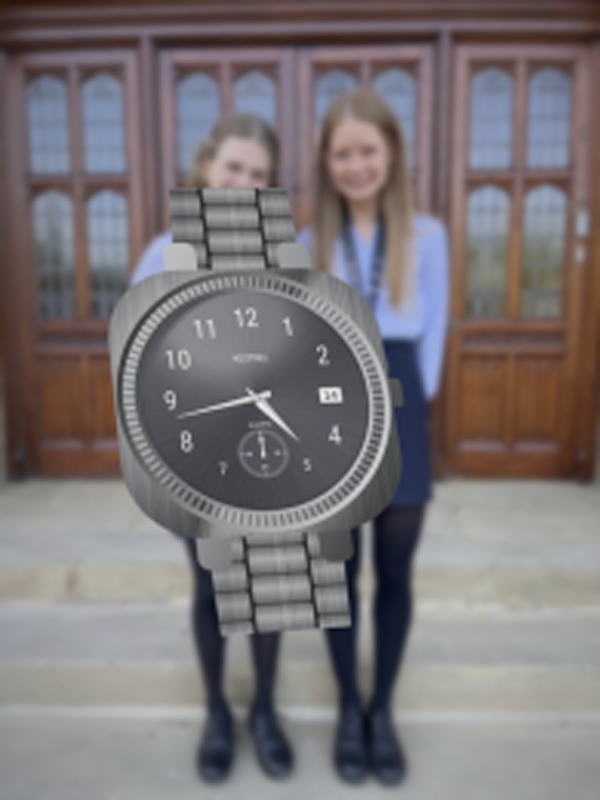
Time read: {"hour": 4, "minute": 43}
